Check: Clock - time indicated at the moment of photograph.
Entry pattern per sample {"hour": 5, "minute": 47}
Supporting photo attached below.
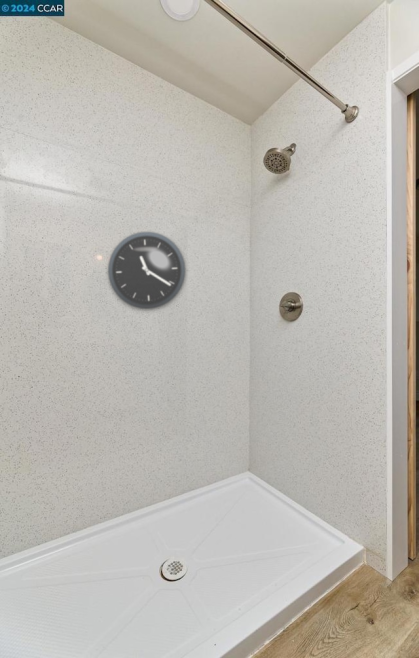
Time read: {"hour": 11, "minute": 21}
